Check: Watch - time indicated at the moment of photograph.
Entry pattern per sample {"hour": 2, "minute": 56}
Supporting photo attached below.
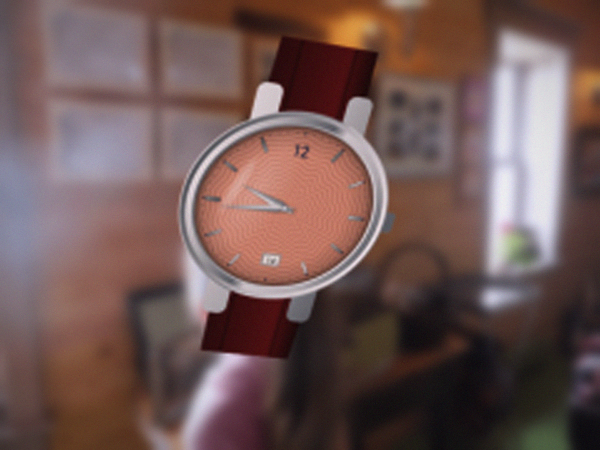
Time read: {"hour": 9, "minute": 44}
